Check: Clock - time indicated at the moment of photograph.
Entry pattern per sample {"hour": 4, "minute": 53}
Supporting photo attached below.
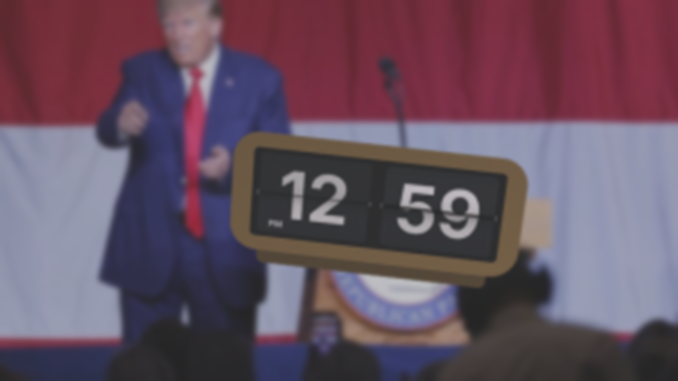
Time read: {"hour": 12, "minute": 59}
